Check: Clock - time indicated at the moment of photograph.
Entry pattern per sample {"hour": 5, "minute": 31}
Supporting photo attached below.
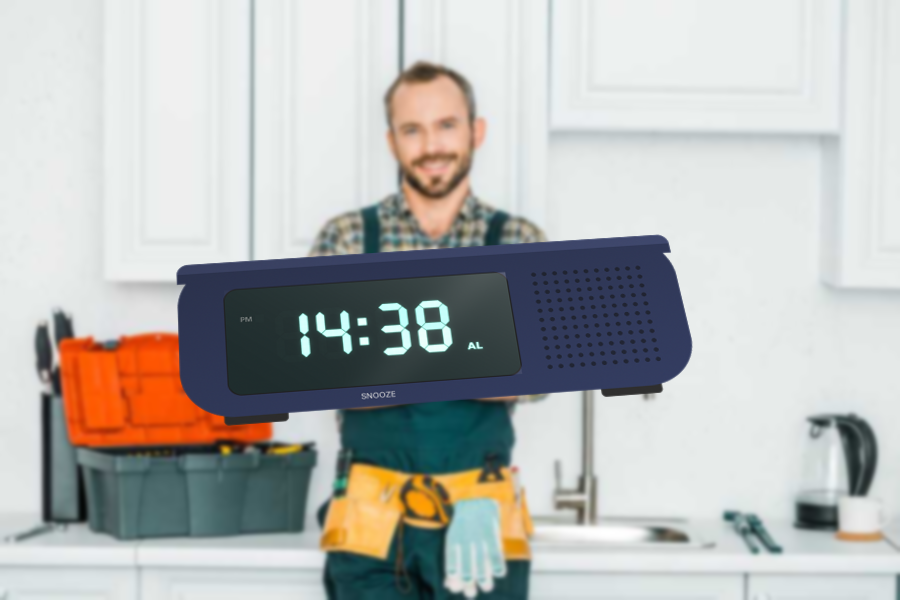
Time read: {"hour": 14, "minute": 38}
